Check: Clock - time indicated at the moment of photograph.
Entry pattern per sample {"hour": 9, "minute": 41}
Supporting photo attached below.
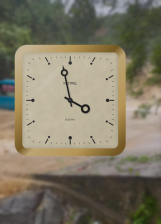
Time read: {"hour": 3, "minute": 58}
